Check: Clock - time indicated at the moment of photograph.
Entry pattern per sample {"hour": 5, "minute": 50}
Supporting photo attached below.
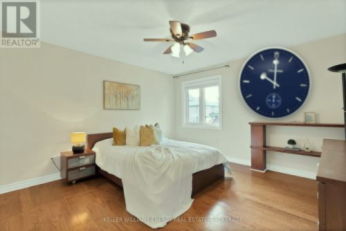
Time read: {"hour": 10, "minute": 0}
